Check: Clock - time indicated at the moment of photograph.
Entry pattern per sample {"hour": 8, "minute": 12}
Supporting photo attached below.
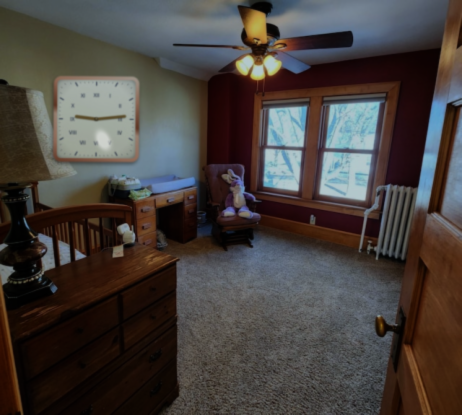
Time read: {"hour": 9, "minute": 14}
